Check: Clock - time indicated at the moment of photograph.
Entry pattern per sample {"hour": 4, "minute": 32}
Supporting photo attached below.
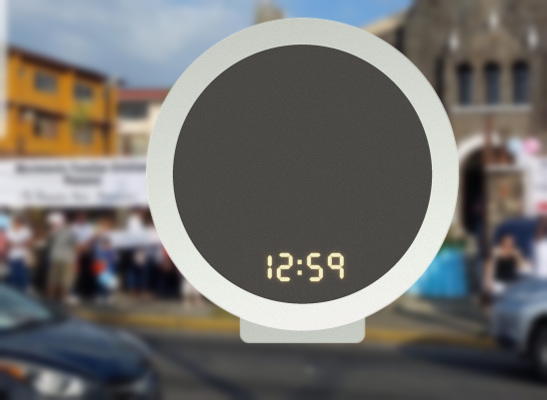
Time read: {"hour": 12, "minute": 59}
